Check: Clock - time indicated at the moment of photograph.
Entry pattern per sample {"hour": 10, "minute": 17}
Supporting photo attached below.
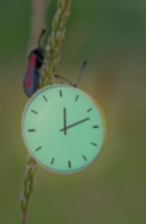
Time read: {"hour": 12, "minute": 12}
